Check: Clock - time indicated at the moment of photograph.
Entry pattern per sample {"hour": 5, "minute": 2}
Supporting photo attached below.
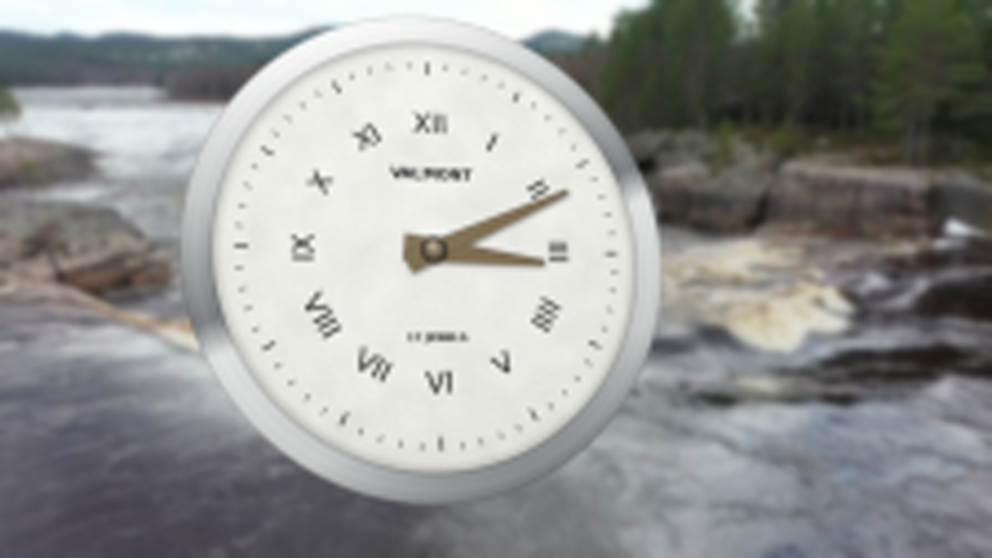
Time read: {"hour": 3, "minute": 11}
